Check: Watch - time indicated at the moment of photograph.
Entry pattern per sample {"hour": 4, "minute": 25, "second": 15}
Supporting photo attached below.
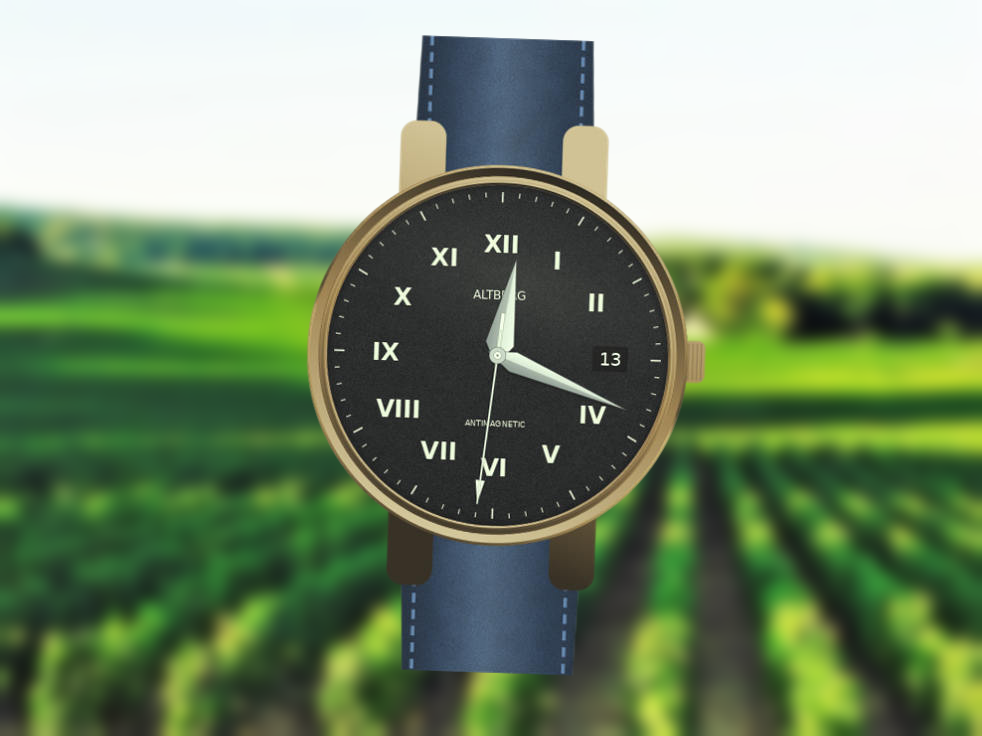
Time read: {"hour": 12, "minute": 18, "second": 31}
